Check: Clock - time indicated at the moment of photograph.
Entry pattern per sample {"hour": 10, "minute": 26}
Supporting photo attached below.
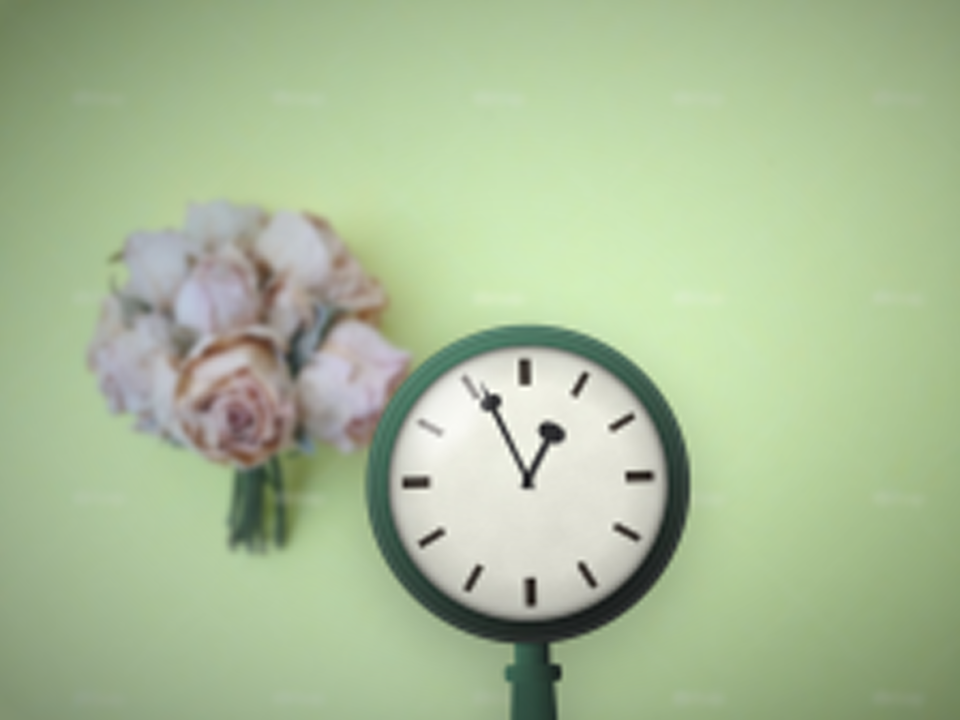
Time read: {"hour": 12, "minute": 56}
